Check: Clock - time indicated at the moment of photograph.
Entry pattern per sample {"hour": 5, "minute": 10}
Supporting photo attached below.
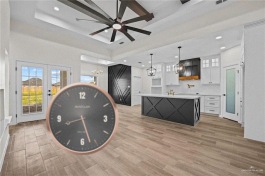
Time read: {"hour": 8, "minute": 27}
